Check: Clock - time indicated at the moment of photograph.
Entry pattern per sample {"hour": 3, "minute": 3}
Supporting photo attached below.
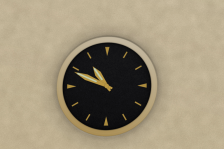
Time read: {"hour": 10, "minute": 49}
